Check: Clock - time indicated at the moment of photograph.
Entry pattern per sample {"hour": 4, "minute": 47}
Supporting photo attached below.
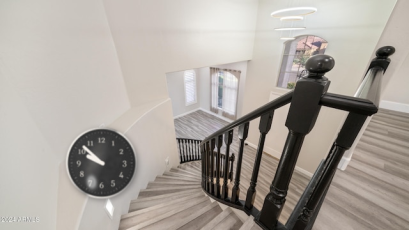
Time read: {"hour": 9, "minute": 52}
